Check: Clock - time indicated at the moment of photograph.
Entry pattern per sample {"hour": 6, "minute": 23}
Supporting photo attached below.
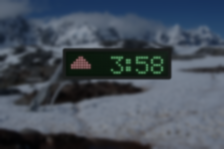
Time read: {"hour": 3, "minute": 58}
